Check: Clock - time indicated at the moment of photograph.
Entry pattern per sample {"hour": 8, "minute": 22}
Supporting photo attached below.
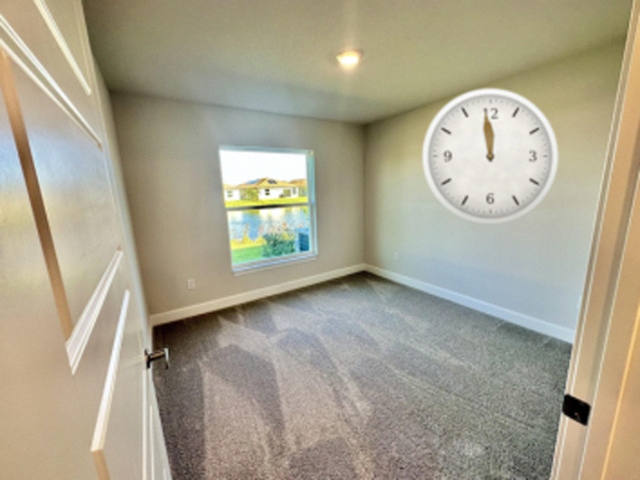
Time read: {"hour": 11, "minute": 59}
